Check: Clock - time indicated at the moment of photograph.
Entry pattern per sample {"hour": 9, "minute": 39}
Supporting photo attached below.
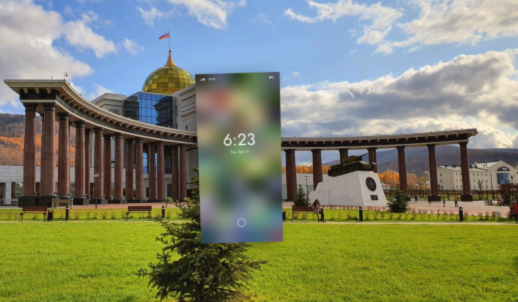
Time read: {"hour": 6, "minute": 23}
